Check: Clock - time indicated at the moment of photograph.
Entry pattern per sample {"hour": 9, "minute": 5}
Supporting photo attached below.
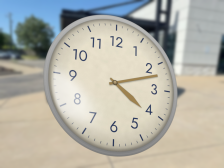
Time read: {"hour": 4, "minute": 12}
